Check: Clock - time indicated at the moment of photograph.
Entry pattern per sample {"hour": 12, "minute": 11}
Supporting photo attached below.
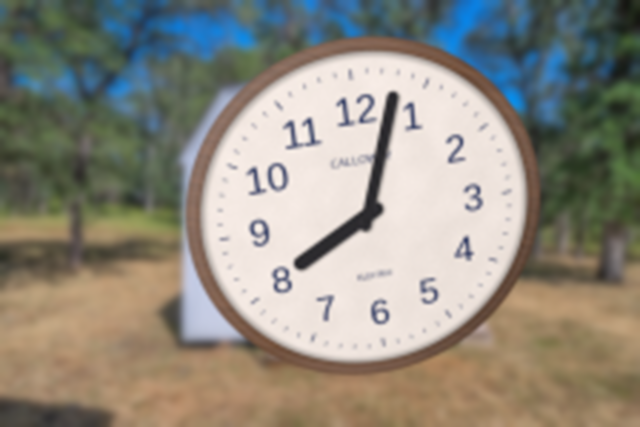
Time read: {"hour": 8, "minute": 3}
